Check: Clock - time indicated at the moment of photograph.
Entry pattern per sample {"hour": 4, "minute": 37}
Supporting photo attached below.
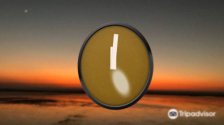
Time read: {"hour": 12, "minute": 1}
